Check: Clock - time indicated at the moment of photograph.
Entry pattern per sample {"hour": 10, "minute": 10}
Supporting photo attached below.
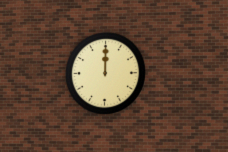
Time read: {"hour": 12, "minute": 0}
